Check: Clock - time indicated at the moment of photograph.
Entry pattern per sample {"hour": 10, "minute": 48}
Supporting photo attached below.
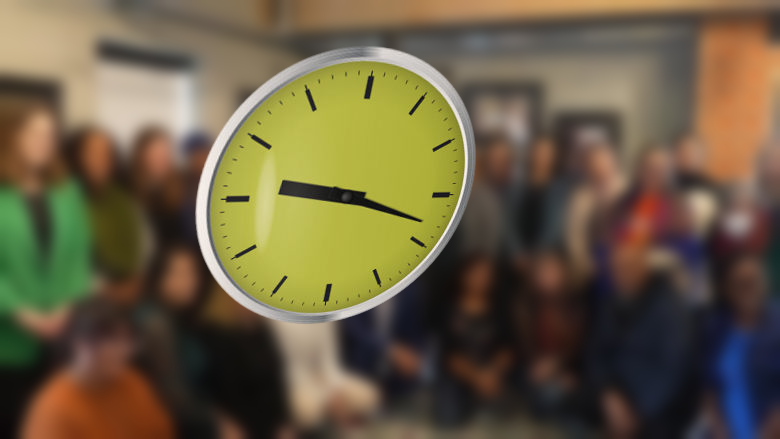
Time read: {"hour": 9, "minute": 18}
